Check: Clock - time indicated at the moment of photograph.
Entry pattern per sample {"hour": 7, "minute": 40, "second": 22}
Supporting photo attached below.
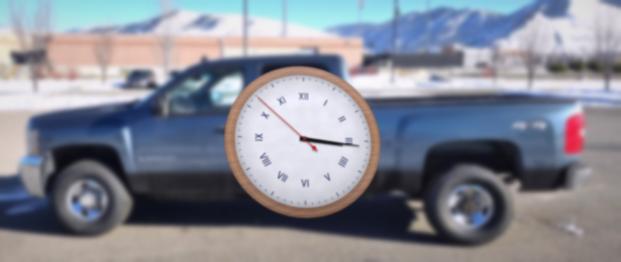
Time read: {"hour": 3, "minute": 15, "second": 52}
